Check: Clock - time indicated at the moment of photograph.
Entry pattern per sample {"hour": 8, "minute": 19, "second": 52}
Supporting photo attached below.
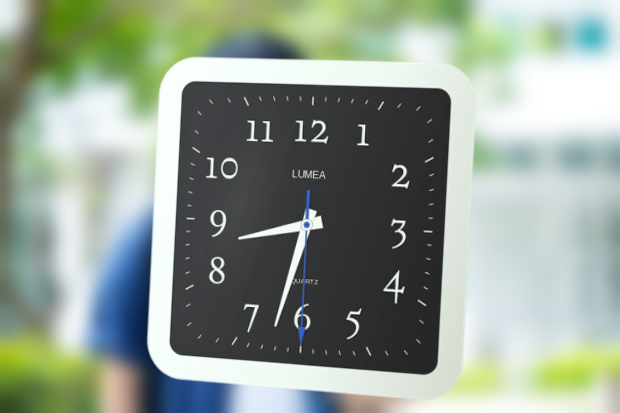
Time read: {"hour": 8, "minute": 32, "second": 30}
